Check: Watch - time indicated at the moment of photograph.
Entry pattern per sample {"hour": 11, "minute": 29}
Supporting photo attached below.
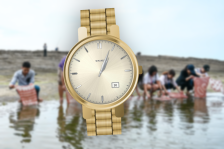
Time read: {"hour": 1, "minute": 4}
